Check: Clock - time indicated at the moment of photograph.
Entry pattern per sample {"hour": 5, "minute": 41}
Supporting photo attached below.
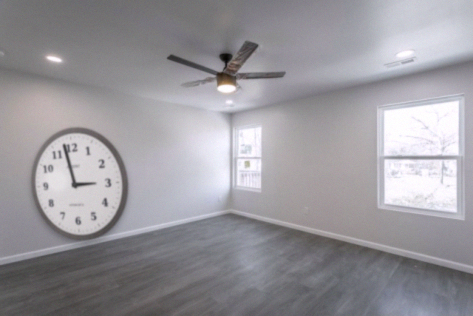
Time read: {"hour": 2, "minute": 58}
